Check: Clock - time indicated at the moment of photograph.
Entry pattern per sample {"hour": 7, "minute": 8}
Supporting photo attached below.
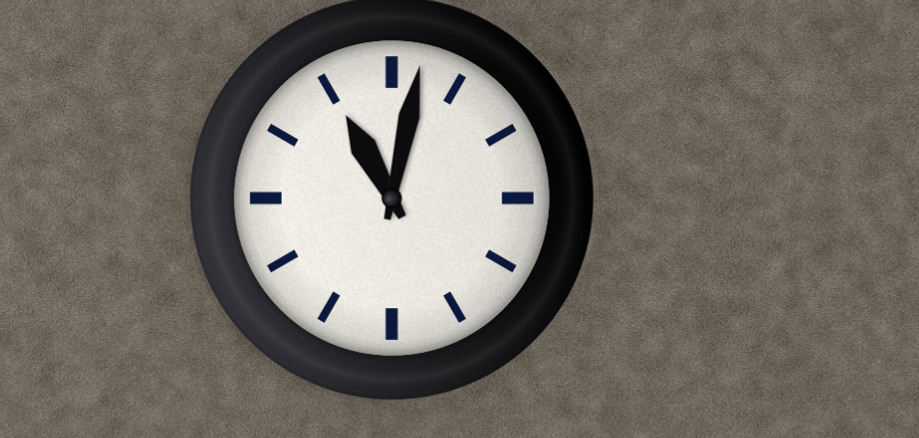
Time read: {"hour": 11, "minute": 2}
